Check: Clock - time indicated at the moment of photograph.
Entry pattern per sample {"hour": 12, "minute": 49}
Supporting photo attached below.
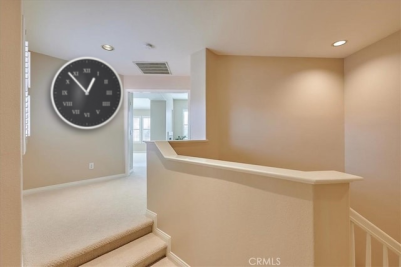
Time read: {"hour": 12, "minute": 53}
